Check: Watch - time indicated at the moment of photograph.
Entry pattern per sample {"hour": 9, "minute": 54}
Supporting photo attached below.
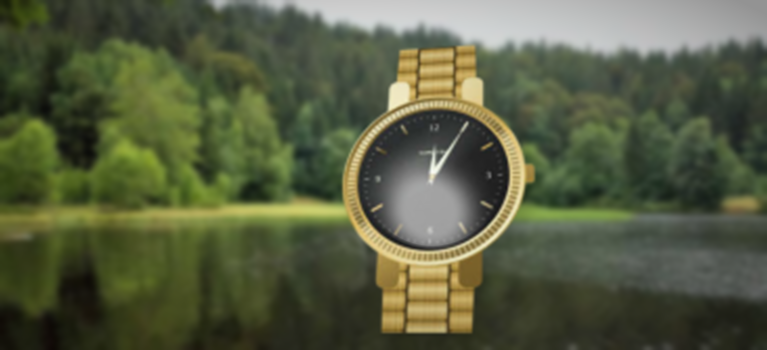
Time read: {"hour": 12, "minute": 5}
